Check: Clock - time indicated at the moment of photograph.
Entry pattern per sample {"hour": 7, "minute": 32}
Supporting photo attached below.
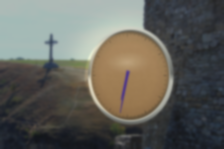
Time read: {"hour": 6, "minute": 32}
